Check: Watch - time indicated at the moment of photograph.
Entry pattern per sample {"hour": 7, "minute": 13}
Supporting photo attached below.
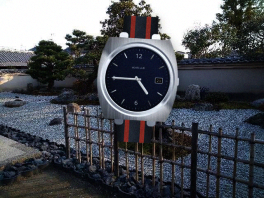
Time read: {"hour": 4, "minute": 45}
